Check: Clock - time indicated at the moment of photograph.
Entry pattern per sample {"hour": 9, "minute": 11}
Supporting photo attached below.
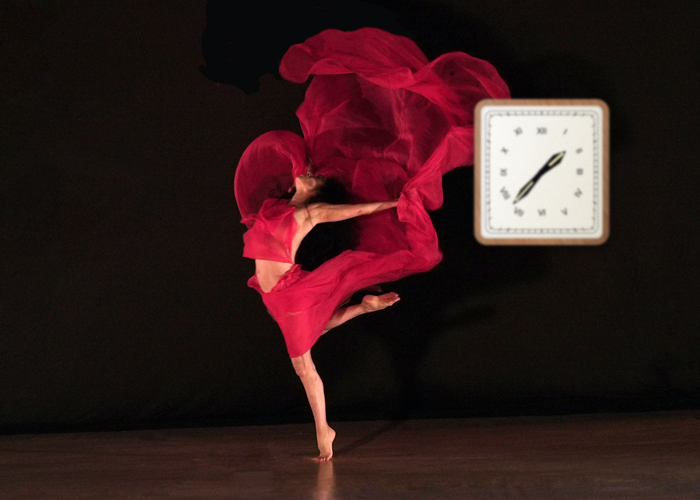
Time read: {"hour": 1, "minute": 37}
